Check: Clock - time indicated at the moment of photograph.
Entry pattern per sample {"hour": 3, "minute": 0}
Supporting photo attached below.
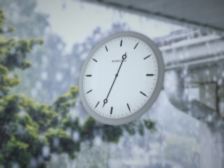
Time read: {"hour": 12, "minute": 33}
